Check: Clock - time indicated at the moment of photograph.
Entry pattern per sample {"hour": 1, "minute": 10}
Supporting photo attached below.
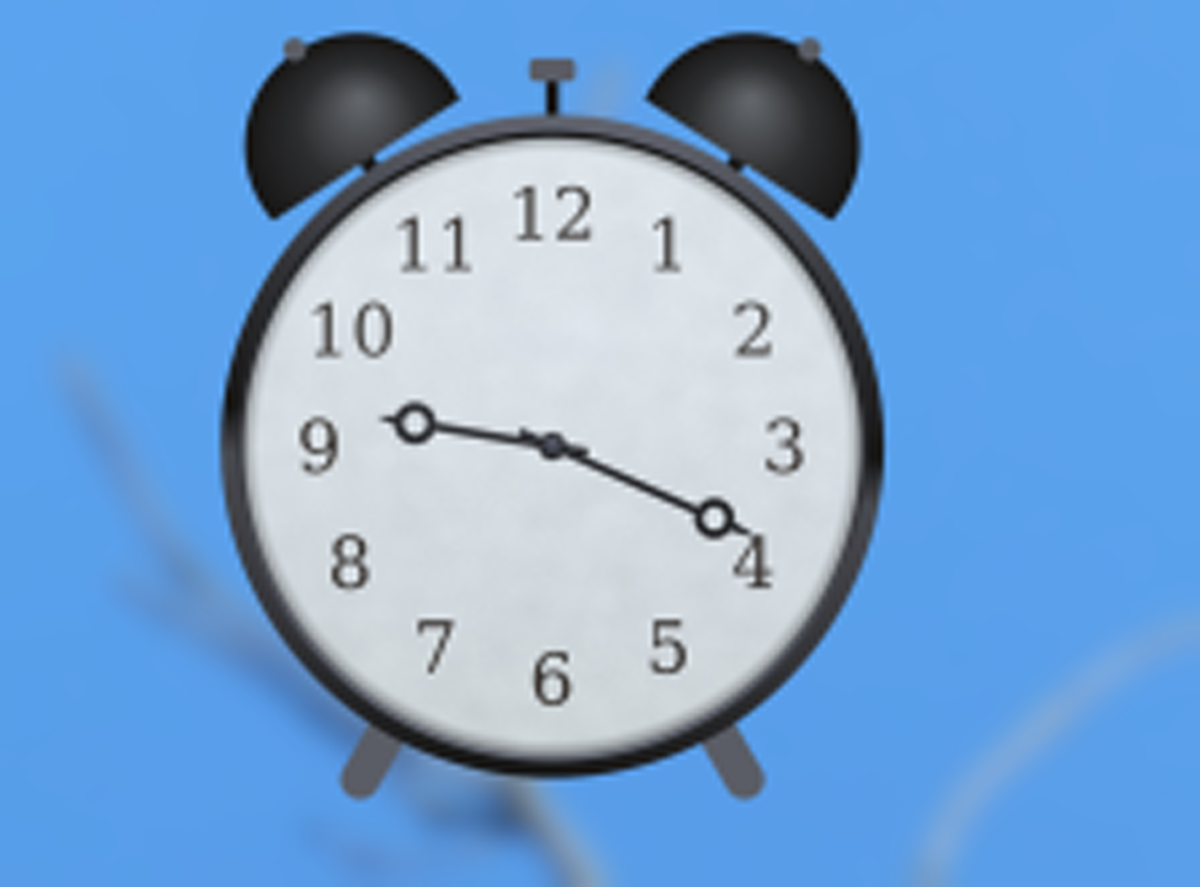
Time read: {"hour": 9, "minute": 19}
